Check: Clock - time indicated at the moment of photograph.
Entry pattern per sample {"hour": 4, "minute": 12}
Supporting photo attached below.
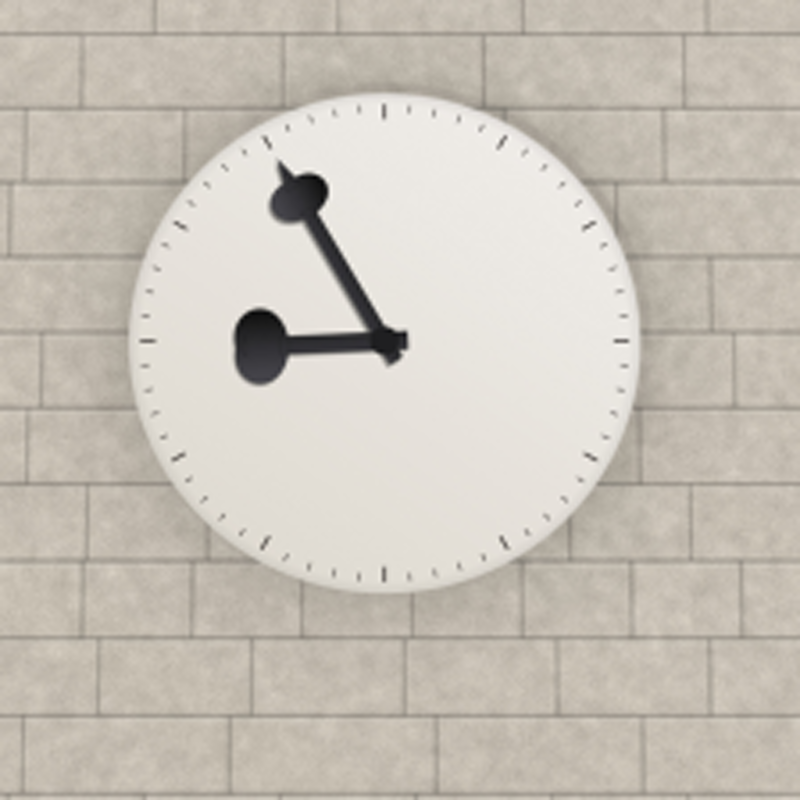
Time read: {"hour": 8, "minute": 55}
